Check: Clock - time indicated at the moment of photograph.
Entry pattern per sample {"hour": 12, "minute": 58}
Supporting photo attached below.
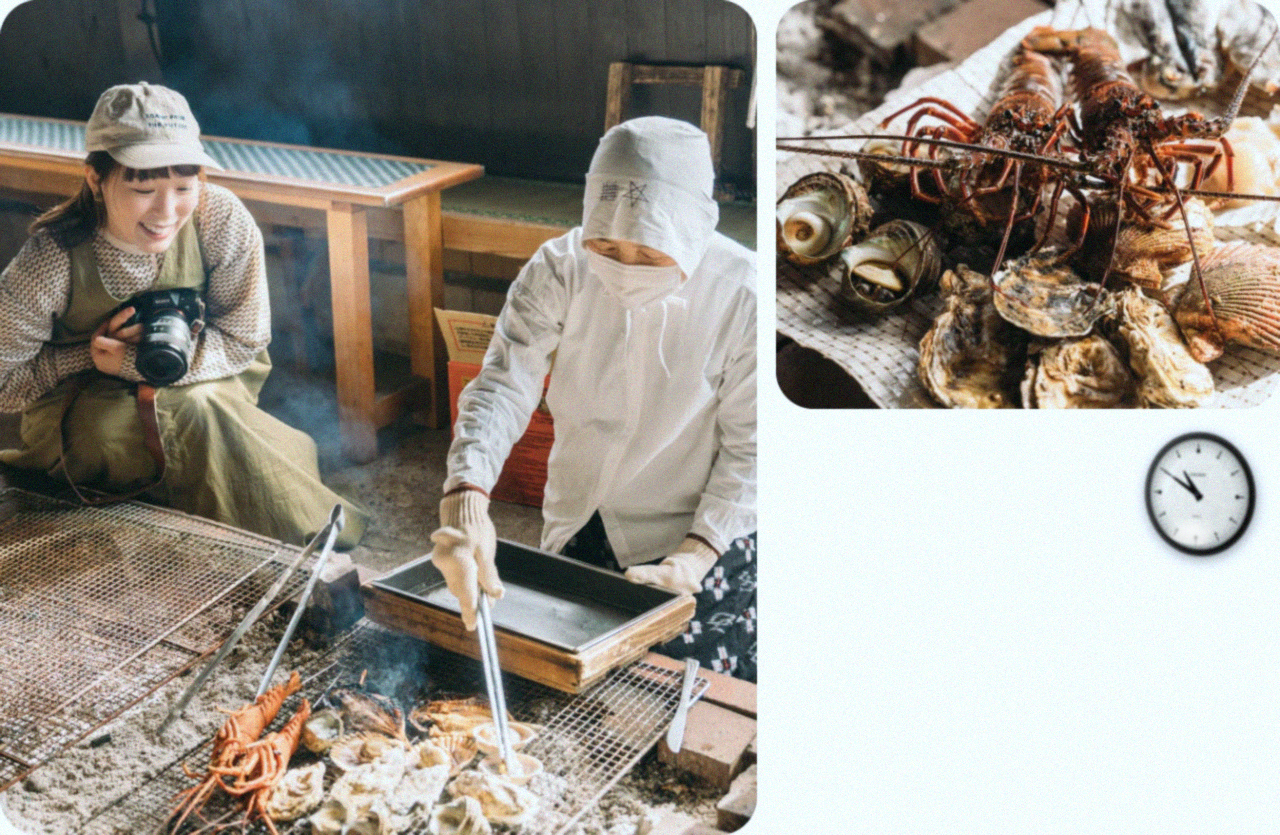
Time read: {"hour": 10, "minute": 50}
